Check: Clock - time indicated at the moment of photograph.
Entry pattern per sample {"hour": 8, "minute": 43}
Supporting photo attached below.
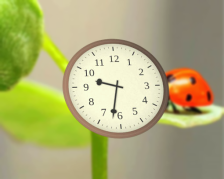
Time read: {"hour": 9, "minute": 32}
